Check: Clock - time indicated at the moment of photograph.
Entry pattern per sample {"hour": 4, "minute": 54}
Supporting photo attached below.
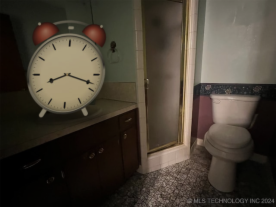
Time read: {"hour": 8, "minute": 18}
